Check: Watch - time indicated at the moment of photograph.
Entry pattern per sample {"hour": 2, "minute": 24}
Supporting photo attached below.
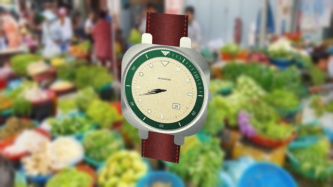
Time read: {"hour": 8, "minute": 42}
